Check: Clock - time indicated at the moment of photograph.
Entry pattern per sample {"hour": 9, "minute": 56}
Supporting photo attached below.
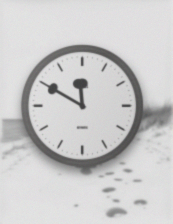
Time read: {"hour": 11, "minute": 50}
